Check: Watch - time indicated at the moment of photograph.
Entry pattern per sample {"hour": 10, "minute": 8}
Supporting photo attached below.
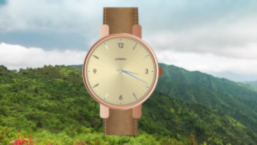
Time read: {"hour": 3, "minute": 19}
